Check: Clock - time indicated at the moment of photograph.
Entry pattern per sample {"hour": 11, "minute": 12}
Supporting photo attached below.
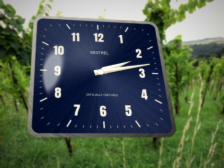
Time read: {"hour": 2, "minute": 13}
